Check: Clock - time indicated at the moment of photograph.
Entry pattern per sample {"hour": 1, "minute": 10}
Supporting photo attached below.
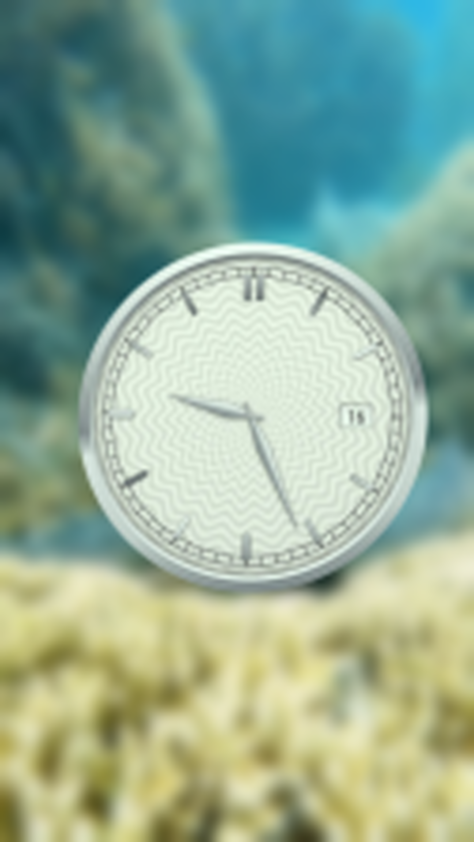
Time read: {"hour": 9, "minute": 26}
